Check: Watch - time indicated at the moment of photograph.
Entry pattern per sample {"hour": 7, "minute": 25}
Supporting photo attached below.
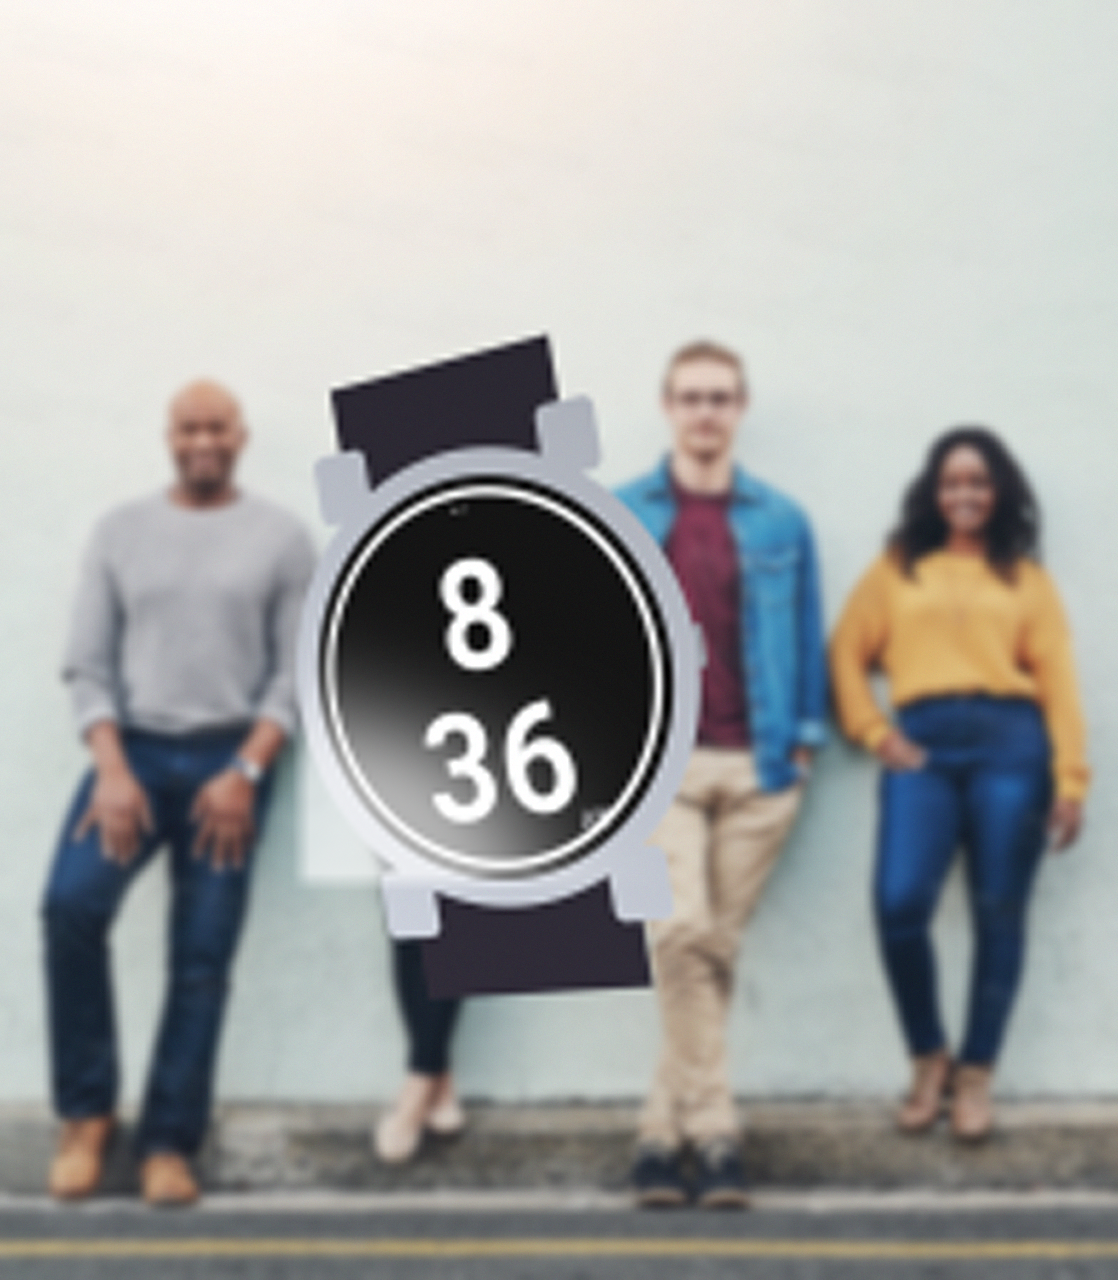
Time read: {"hour": 8, "minute": 36}
